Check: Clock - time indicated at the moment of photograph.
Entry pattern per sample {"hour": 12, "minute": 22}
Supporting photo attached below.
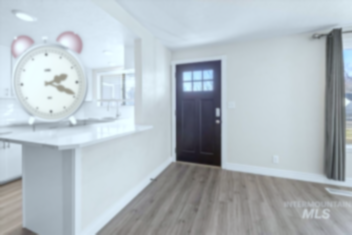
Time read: {"hour": 2, "minute": 19}
